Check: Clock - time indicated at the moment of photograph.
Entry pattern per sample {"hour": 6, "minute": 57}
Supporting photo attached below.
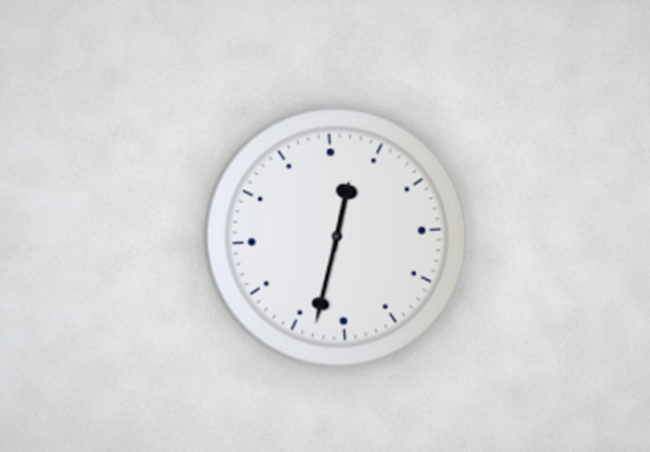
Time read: {"hour": 12, "minute": 33}
